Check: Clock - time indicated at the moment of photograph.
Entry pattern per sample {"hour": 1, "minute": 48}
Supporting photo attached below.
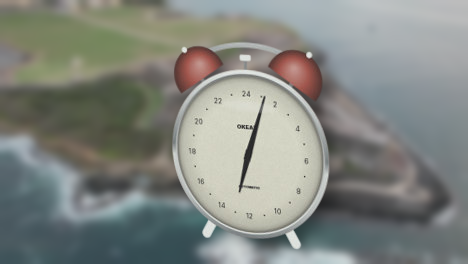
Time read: {"hour": 13, "minute": 3}
